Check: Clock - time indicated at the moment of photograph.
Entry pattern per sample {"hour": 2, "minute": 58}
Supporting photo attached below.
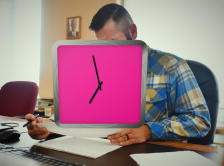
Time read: {"hour": 6, "minute": 58}
